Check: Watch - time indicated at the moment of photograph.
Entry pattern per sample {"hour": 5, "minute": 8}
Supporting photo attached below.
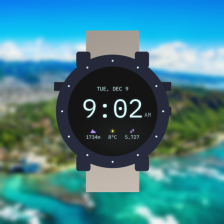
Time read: {"hour": 9, "minute": 2}
